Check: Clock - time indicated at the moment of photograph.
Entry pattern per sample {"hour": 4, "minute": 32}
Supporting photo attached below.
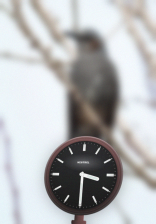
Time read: {"hour": 3, "minute": 30}
